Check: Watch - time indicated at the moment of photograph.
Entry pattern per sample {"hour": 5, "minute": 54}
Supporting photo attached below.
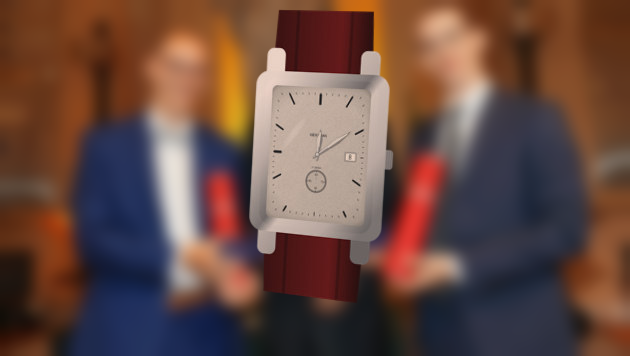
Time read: {"hour": 12, "minute": 9}
